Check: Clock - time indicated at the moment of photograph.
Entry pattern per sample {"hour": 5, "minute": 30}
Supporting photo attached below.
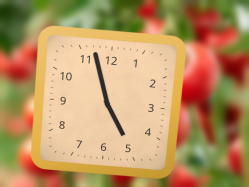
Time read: {"hour": 4, "minute": 57}
